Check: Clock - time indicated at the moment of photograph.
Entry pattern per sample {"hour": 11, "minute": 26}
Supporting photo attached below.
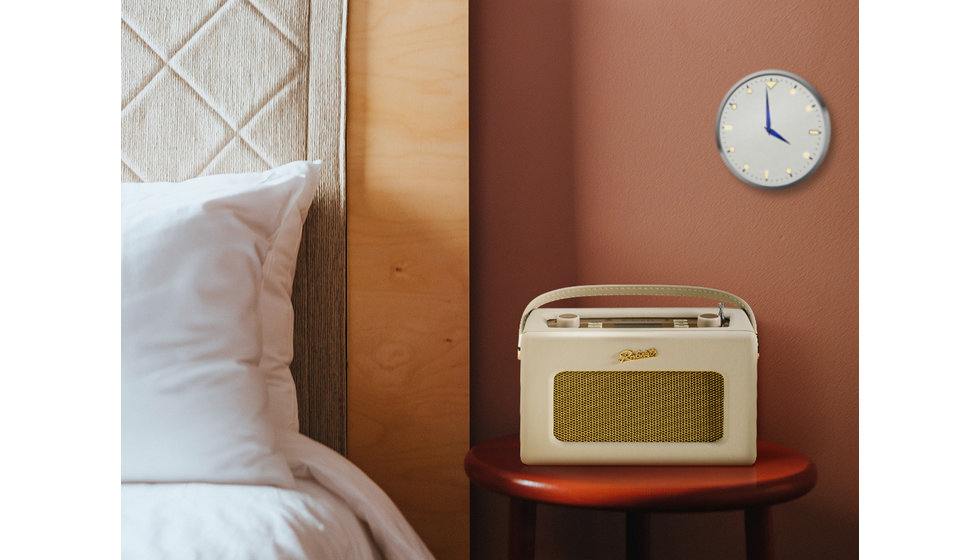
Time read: {"hour": 3, "minute": 59}
